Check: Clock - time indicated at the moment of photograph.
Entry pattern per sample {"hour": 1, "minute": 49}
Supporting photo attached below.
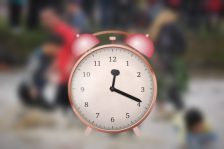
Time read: {"hour": 12, "minute": 19}
